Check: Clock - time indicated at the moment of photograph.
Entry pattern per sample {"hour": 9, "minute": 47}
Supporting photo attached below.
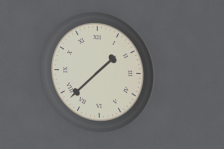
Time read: {"hour": 1, "minute": 38}
